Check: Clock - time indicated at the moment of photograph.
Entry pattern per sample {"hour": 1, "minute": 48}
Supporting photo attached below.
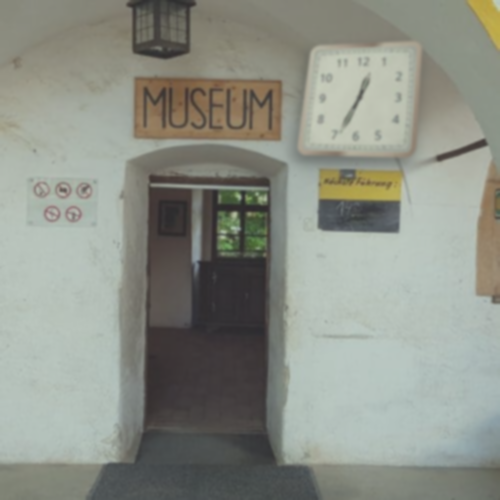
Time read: {"hour": 12, "minute": 34}
